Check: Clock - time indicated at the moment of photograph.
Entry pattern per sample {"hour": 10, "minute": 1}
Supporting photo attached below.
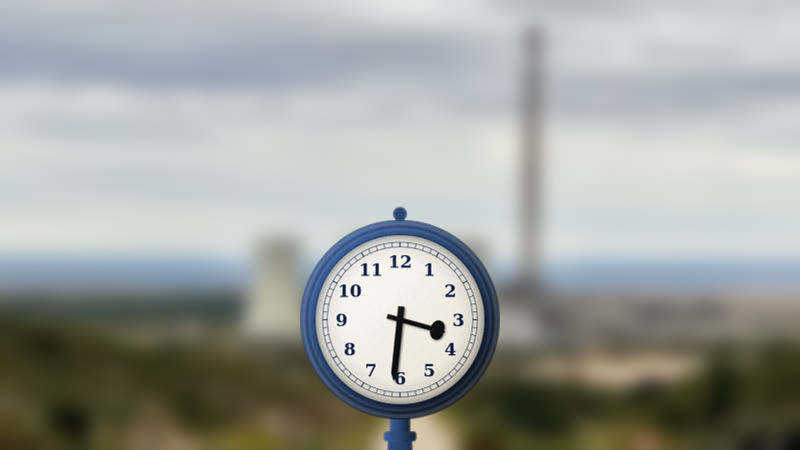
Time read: {"hour": 3, "minute": 31}
